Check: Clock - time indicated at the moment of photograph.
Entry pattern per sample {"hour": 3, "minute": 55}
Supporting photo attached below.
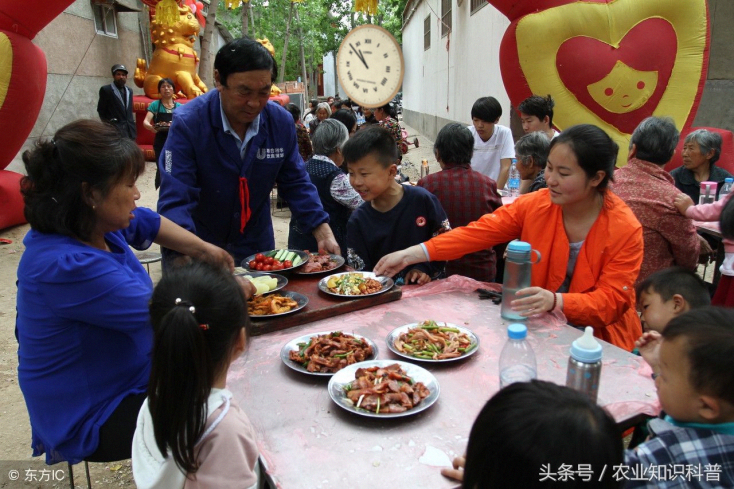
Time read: {"hour": 10, "minute": 52}
